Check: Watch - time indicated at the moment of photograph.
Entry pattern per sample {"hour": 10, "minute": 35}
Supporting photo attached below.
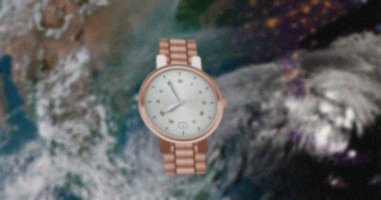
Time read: {"hour": 7, "minute": 56}
